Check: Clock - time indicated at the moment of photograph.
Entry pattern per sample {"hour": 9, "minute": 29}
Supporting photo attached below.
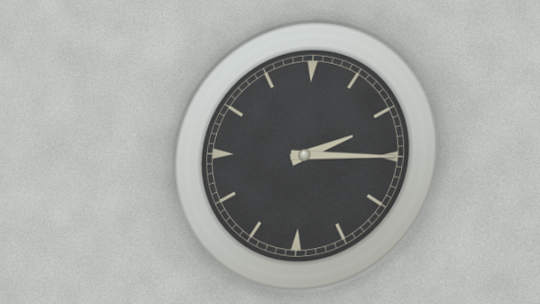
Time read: {"hour": 2, "minute": 15}
